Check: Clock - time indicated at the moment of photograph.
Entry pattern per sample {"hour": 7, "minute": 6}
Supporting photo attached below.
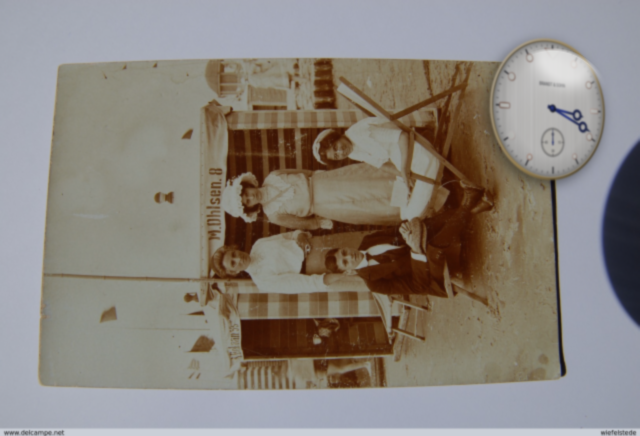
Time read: {"hour": 3, "minute": 19}
